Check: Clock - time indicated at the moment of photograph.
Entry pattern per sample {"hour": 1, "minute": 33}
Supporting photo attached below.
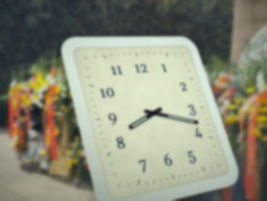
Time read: {"hour": 8, "minute": 18}
